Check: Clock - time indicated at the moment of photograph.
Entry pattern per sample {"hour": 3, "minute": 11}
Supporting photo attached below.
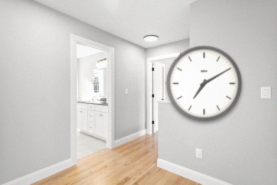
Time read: {"hour": 7, "minute": 10}
